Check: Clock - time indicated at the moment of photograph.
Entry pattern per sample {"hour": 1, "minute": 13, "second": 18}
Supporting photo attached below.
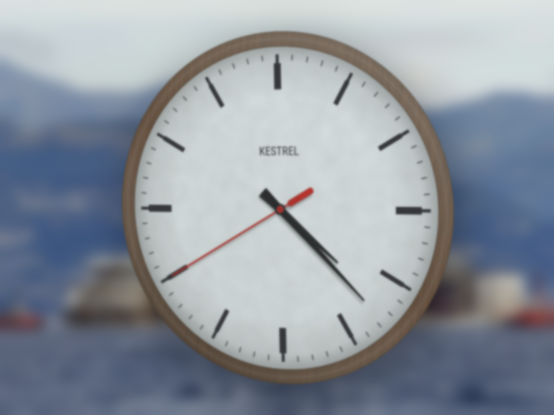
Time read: {"hour": 4, "minute": 22, "second": 40}
